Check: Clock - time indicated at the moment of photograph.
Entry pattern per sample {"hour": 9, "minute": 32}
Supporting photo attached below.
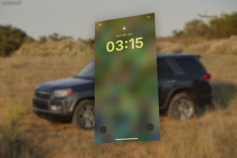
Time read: {"hour": 3, "minute": 15}
